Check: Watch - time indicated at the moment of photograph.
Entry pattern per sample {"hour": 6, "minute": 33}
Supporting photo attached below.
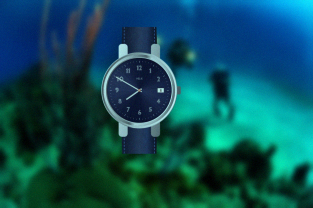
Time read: {"hour": 7, "minute": 50}
